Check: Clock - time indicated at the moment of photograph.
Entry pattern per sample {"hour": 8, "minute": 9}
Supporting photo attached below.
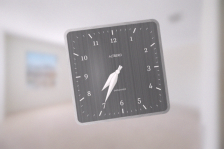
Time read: {"hour": 7, "minute": 35}
